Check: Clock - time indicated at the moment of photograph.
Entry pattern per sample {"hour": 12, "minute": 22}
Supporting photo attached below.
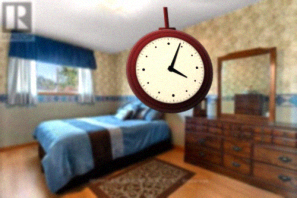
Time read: {"hour": 4, "minute": 4}
